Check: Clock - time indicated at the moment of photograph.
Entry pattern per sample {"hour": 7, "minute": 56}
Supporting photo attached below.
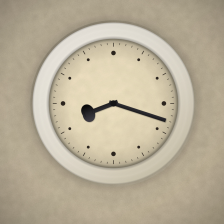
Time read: {"hour": 8, "minute": 18}
